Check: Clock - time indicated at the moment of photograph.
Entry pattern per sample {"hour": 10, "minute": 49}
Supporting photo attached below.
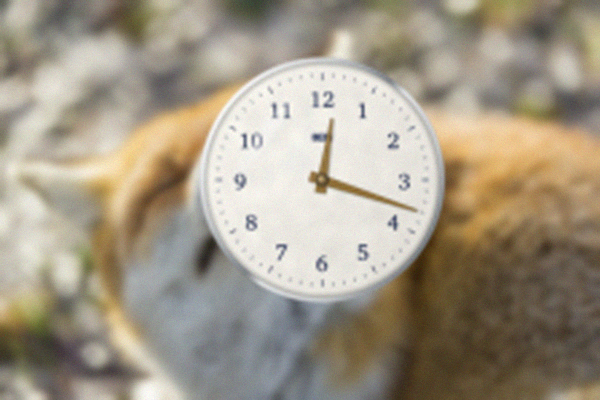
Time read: {"hour": 12, "minute": 18}
